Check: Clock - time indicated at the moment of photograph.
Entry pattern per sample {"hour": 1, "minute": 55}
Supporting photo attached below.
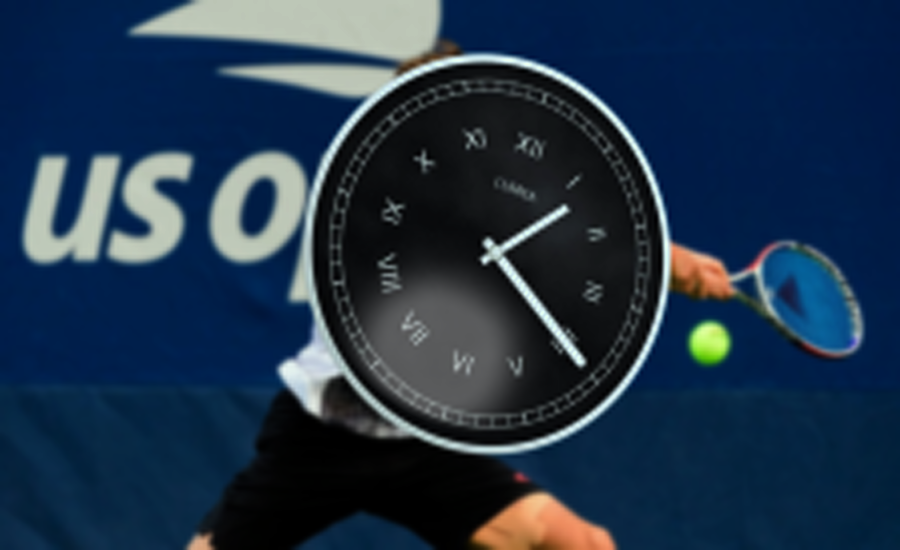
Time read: {"hour": 1, "minute": 20}
